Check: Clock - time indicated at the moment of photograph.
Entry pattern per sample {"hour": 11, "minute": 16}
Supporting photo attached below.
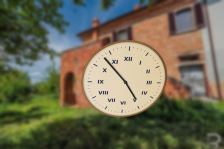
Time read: {"hour": 4, "minute": 53}
